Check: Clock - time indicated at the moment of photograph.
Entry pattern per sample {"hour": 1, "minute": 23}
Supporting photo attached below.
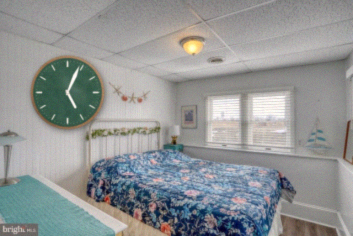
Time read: {"hour": 5, "minute": 4}
